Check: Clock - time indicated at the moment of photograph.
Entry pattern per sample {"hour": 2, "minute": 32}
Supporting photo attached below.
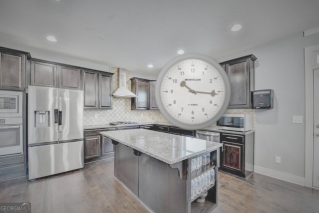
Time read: {"hour": 10, "minute": 16}
